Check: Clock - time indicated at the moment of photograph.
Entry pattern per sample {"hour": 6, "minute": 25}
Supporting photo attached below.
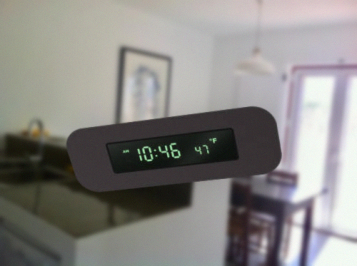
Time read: {"hour": 10, "minute": 46}
